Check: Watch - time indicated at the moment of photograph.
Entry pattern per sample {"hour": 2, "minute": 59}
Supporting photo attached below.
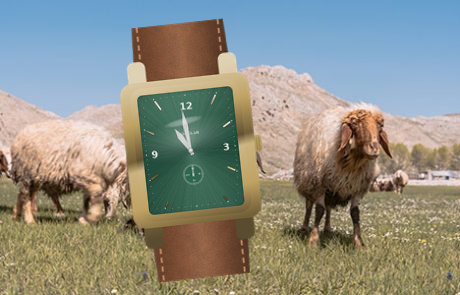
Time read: {"hour": 10, "minute": 59}
